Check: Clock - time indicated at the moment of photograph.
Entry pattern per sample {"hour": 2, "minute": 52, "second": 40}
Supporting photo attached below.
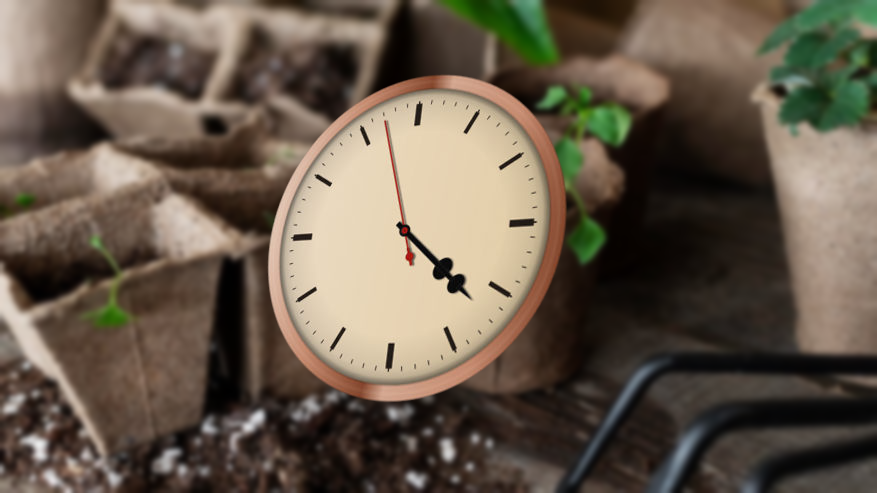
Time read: {"hour": 4, "minute": 21, "second": 57}
